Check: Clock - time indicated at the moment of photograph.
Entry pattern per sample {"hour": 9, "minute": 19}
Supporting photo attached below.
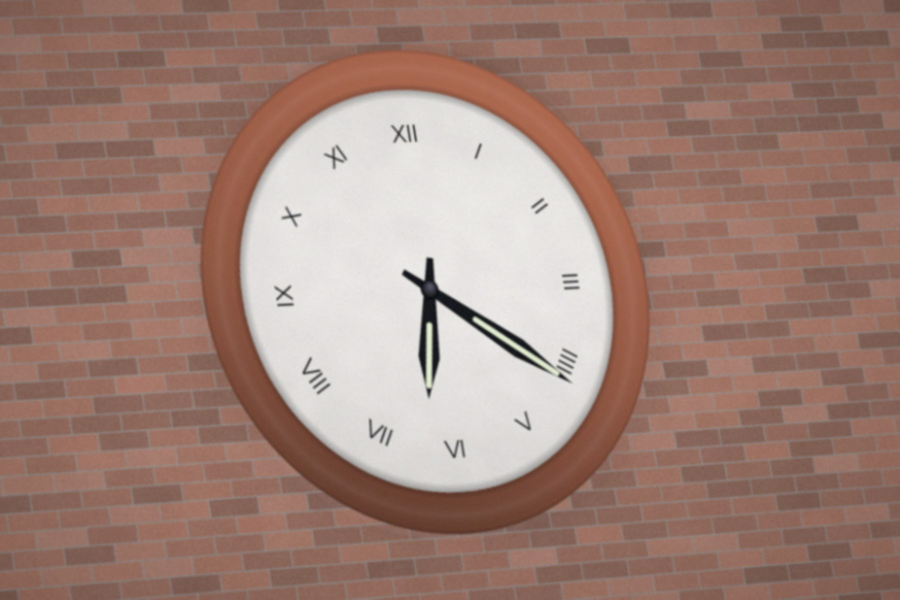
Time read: {"hour": 6, "minute": 21}
